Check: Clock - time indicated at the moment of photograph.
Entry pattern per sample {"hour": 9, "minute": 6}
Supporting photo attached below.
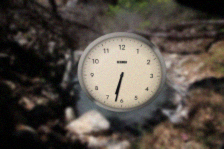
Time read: {"hour": 6, "minute": 32}
